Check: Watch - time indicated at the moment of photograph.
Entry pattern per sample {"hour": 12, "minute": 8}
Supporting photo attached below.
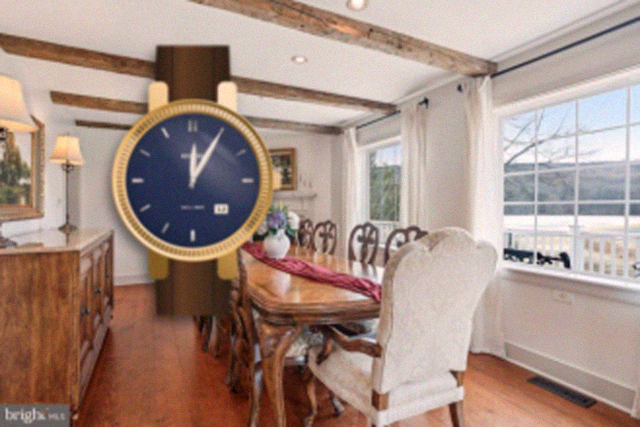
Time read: {"hour": 12, "minute": 5}
